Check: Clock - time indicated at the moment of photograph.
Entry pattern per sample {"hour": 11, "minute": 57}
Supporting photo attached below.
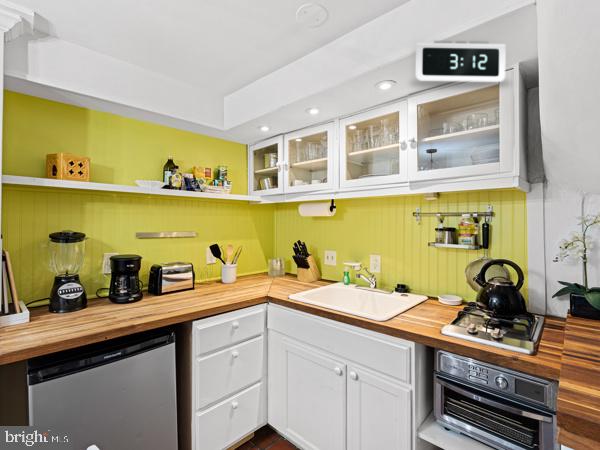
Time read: {"hour": 3, "minute": 12}
